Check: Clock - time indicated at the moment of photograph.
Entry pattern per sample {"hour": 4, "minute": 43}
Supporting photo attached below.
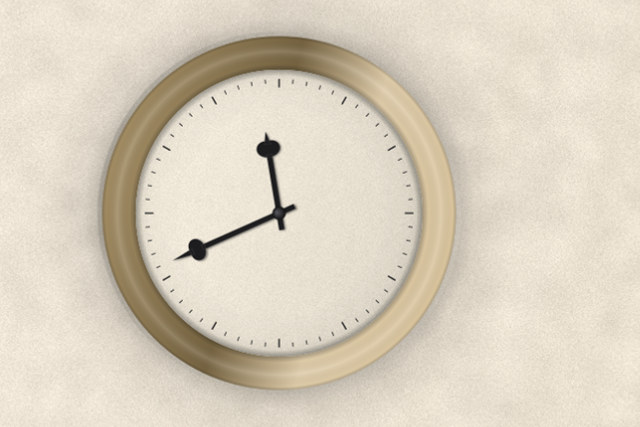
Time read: {"hour": 11, "minute": 41}
